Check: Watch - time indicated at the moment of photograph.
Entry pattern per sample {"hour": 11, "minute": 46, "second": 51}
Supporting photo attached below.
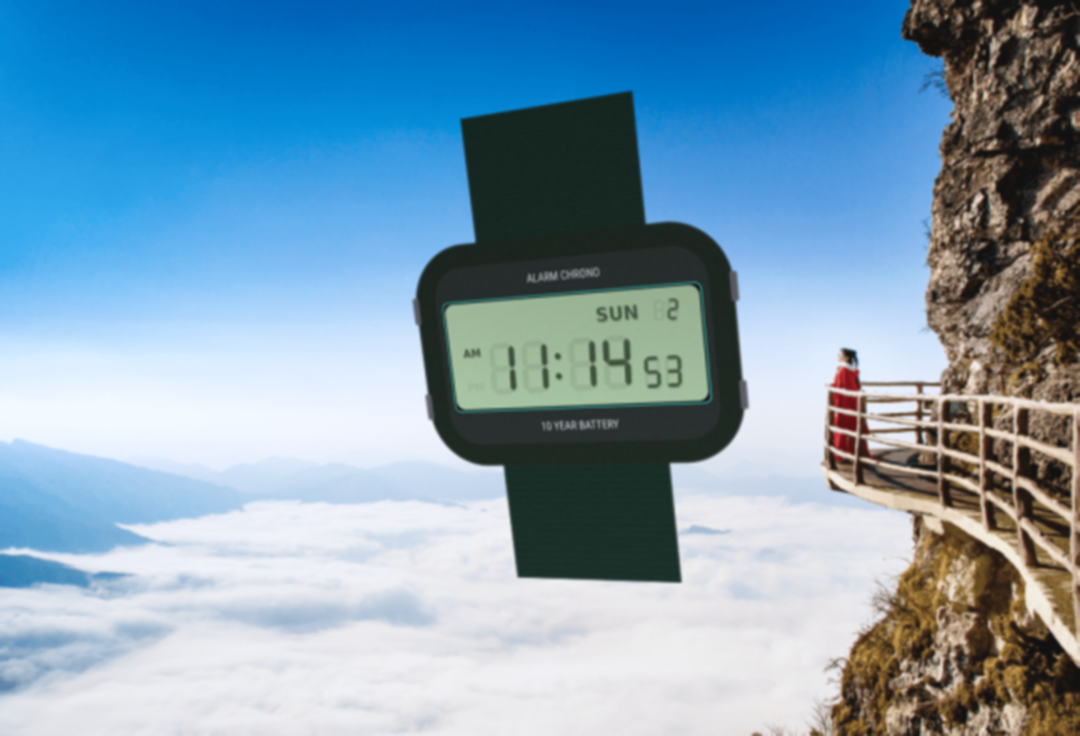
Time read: {"hour": 11, "minute": 14, "second": 53}
